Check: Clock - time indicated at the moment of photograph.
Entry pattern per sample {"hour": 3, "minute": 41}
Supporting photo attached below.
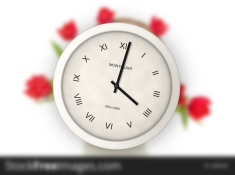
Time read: {"hour": 4, "minute": 1}
